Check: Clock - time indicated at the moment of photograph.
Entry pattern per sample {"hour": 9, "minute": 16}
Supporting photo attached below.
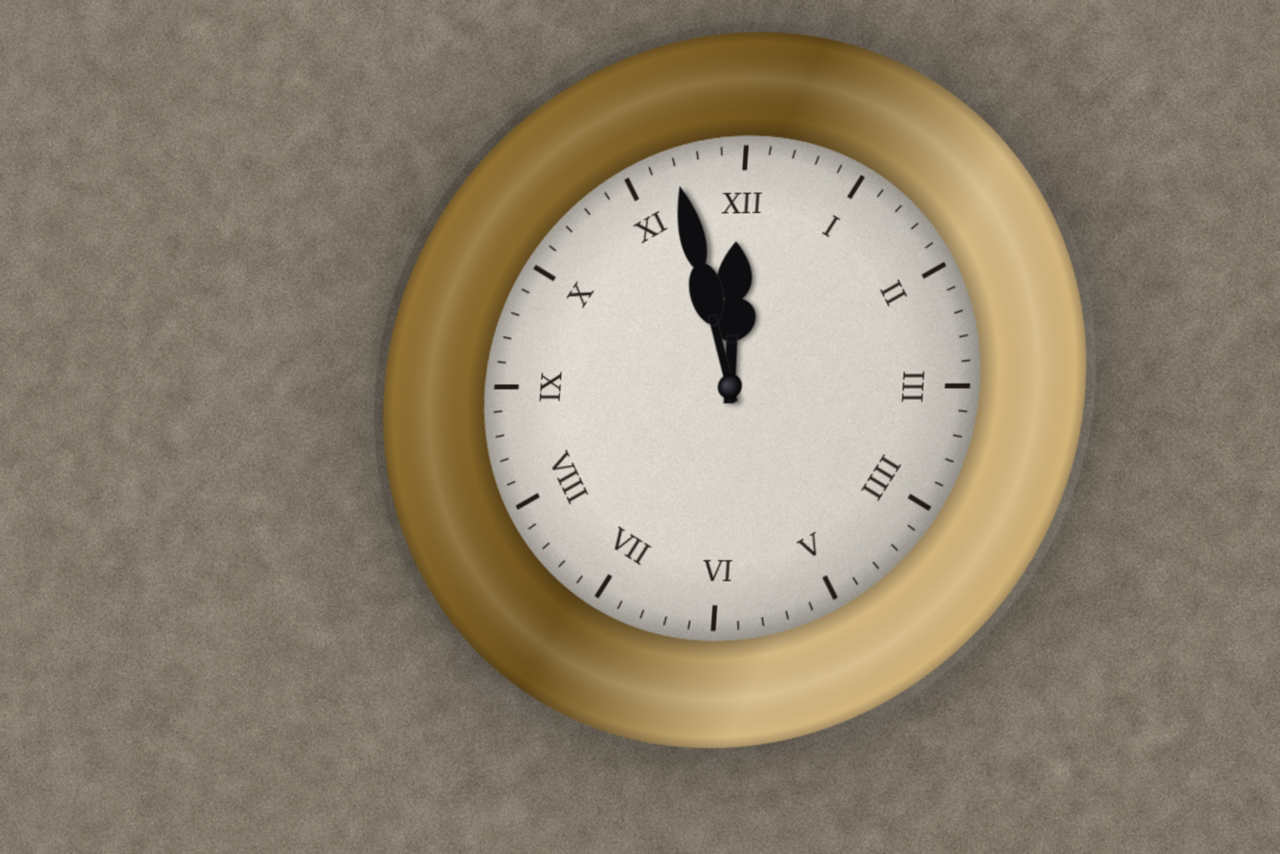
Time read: {"hour": 11, "minute": 57}
